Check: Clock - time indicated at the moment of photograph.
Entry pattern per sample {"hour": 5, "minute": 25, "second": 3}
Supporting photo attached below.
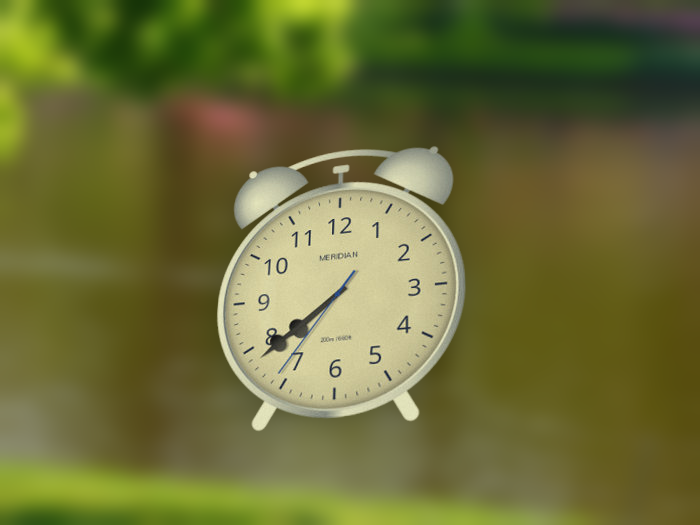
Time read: {"hour": 7, "minute": 38, "second": 36}
